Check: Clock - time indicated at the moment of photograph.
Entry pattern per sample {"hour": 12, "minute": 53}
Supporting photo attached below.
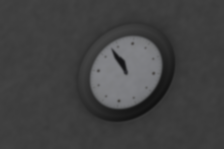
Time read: {"hour": 10, "minute": 53}
